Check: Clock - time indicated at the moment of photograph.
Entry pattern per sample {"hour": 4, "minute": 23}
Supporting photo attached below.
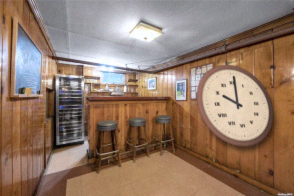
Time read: {"hour": 10, "minute": 1}
